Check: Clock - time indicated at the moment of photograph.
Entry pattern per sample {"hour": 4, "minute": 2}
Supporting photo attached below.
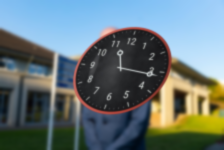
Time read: {"hour": 11, "minute": 16}
